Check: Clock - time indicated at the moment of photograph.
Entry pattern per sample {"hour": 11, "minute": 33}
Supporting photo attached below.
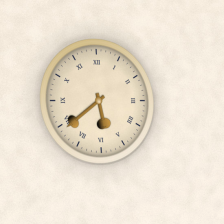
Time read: {"hour": 5, "minute": 39}
